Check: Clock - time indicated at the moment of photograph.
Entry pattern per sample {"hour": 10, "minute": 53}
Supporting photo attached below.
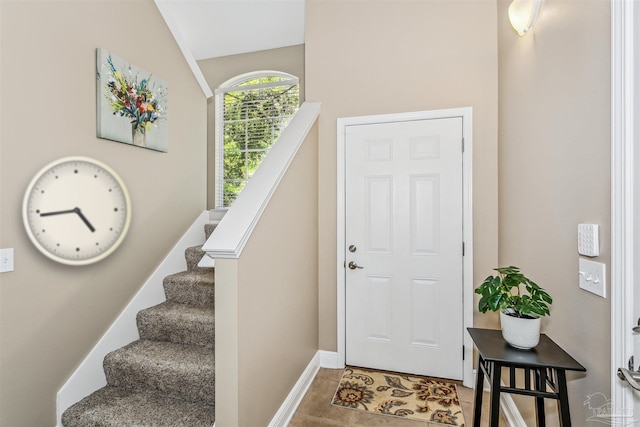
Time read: {"hour": 4, "minute": 44}
